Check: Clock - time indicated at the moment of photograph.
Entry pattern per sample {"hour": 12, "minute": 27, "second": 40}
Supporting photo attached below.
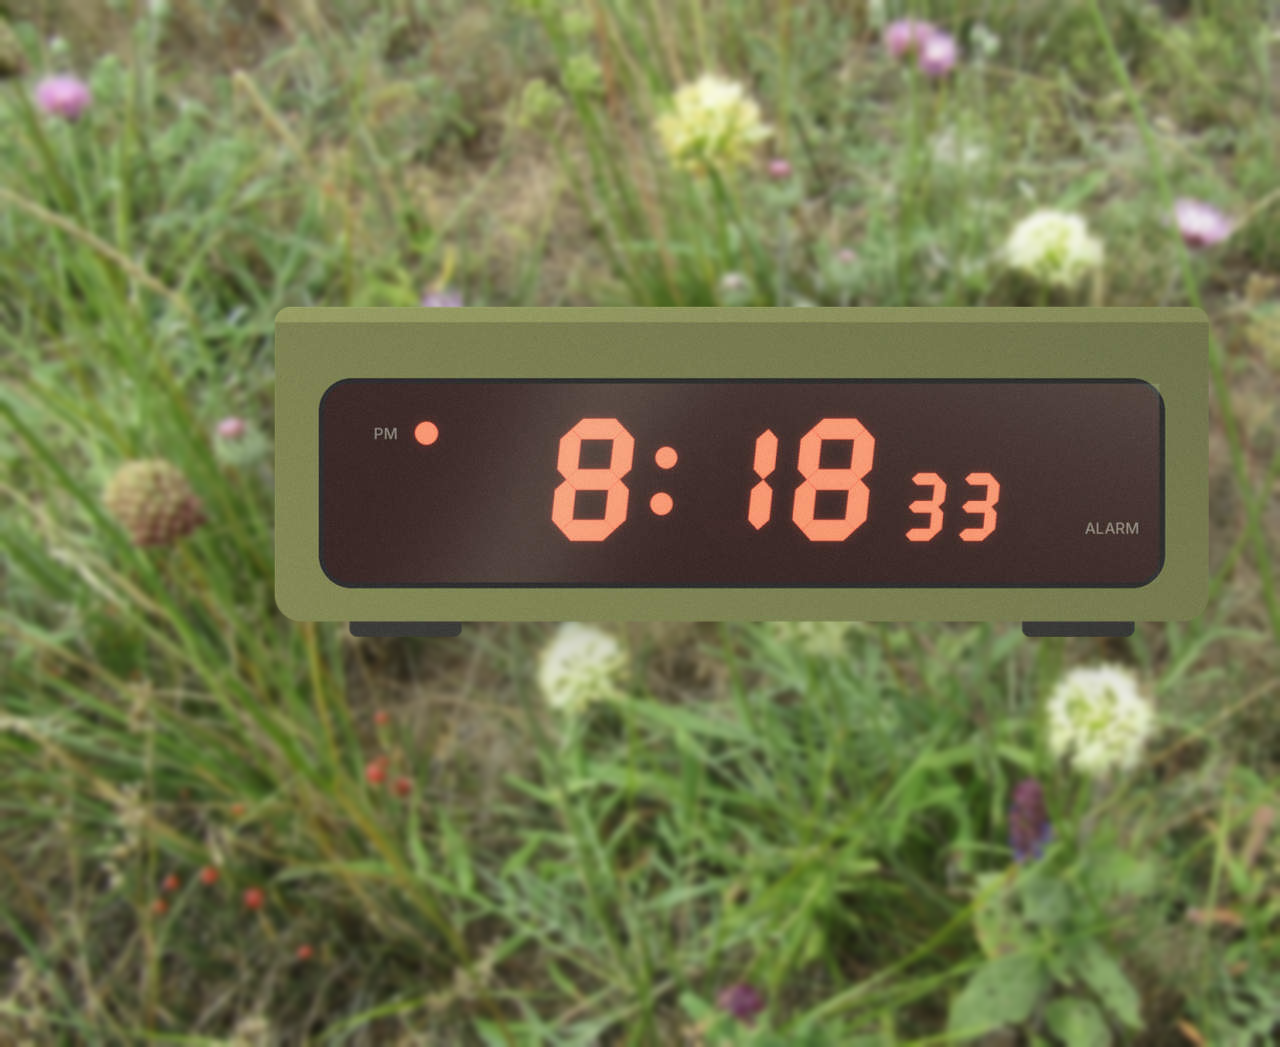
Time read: {"hour": 8, "minute": 18, "second": 33}
